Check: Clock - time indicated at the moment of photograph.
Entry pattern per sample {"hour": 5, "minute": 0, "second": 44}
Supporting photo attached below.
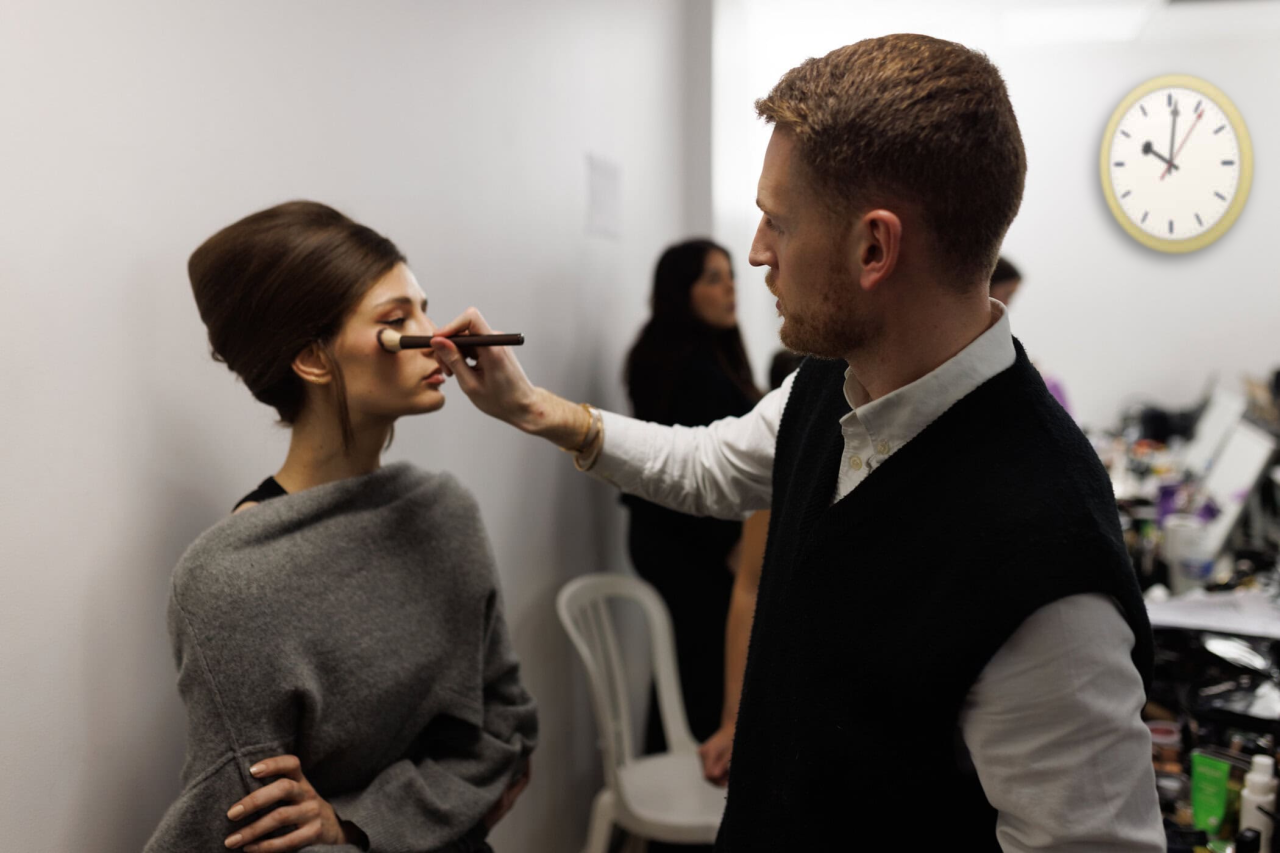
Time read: {"hour": 10, "minute": 1, "second": 6}
